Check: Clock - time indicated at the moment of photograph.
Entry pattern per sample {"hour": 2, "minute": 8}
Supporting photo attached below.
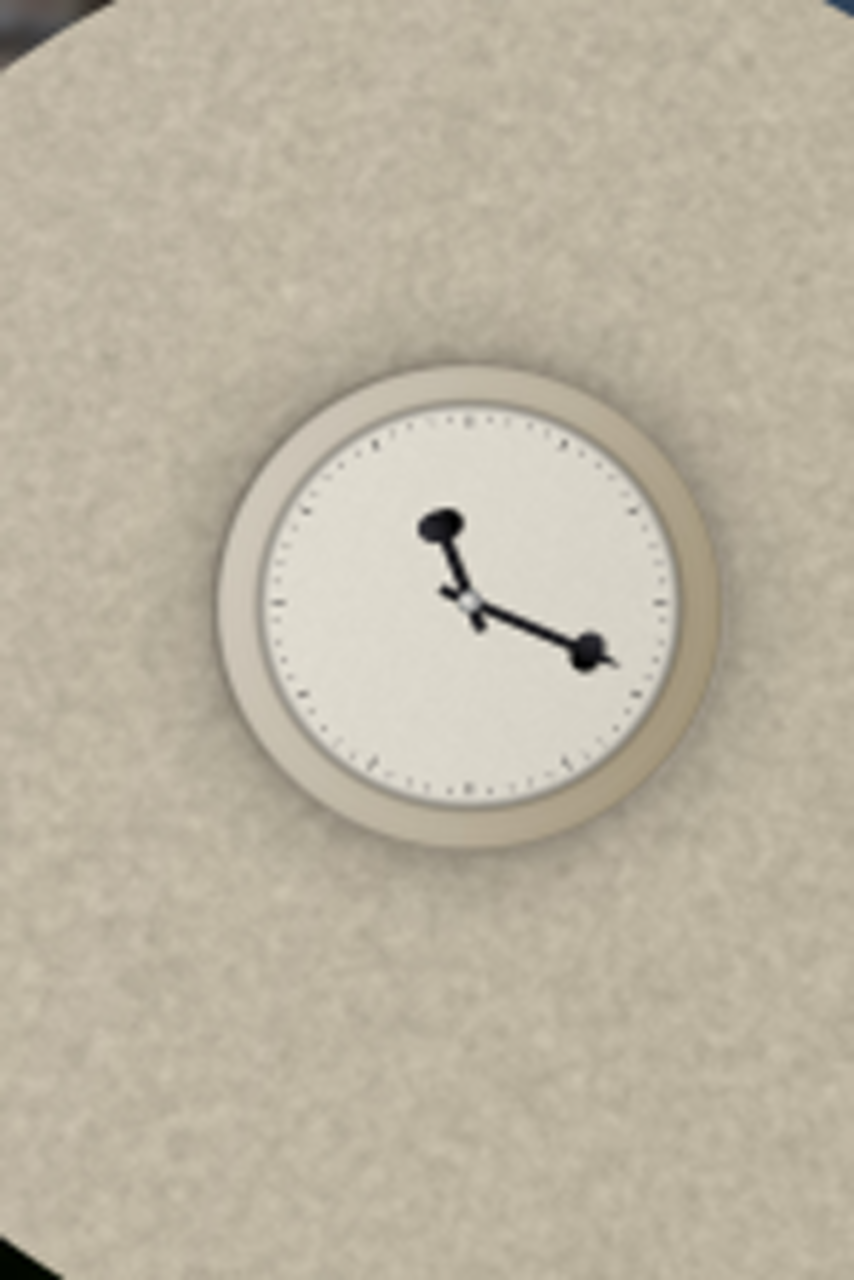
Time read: {"hour": 11, "minute": 19}
